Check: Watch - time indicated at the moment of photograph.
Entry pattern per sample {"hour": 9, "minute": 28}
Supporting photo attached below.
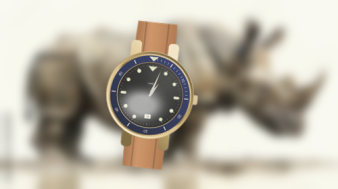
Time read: {"hour": 1, "minute": 3}
